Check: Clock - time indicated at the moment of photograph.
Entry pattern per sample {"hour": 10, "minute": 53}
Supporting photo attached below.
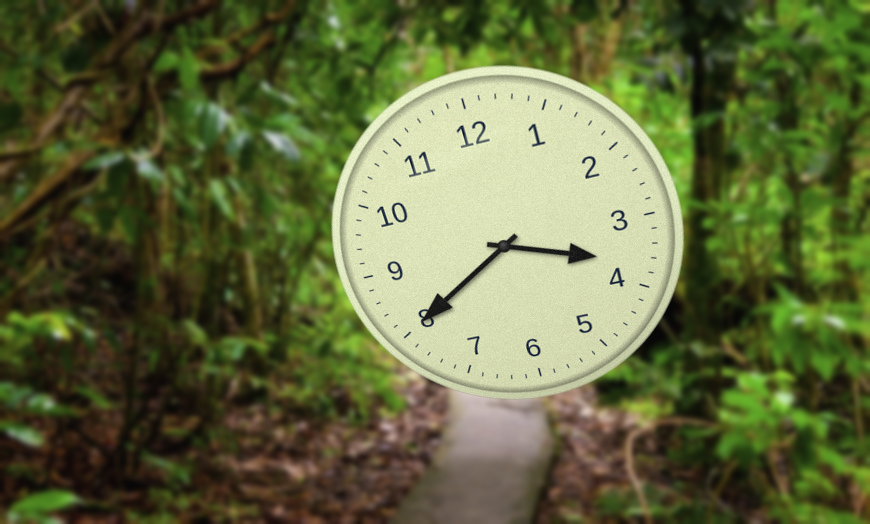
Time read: {"hour": 3, "minute": 40}
